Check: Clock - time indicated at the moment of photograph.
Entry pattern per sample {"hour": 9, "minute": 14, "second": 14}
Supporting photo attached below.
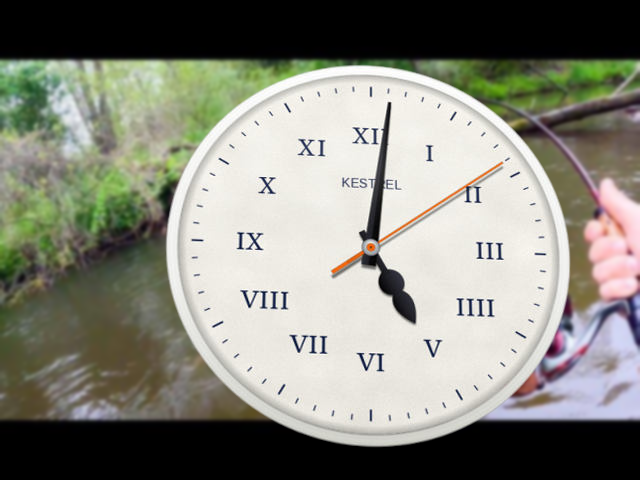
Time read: {"hour": 5, "minute": 1, "second": 9}
